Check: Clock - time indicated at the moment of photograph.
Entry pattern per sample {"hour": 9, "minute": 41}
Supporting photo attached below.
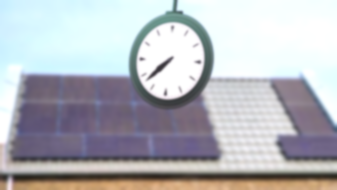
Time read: {"hour": 7, "minute": 38}
